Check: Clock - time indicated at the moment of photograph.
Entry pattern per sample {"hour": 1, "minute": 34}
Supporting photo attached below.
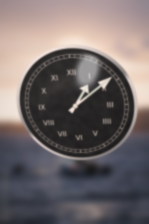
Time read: {"hour": 1, "minute": 9}
